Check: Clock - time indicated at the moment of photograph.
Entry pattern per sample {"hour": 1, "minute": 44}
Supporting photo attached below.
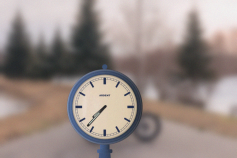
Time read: {"hour": 7, "minute": 37}
